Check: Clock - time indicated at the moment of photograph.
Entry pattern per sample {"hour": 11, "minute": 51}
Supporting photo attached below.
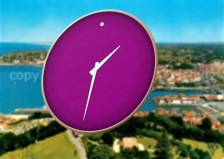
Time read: {"hour": 1, "minute": 31}
